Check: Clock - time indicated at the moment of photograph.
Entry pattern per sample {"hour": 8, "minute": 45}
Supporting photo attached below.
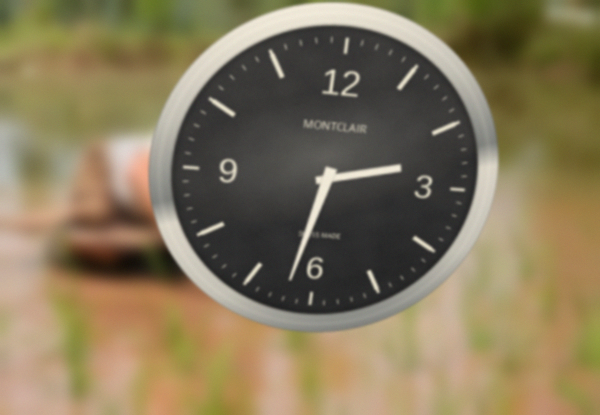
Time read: {"hour": 2, "minute": 32}
